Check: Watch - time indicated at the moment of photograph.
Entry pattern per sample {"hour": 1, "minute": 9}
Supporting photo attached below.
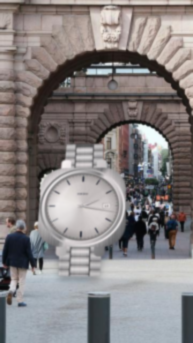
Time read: {"hour": 2, "minute": 17}
